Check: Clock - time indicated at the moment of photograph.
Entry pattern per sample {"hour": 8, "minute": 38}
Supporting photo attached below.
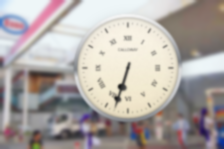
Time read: {"hour": 6, "minute": 33}
